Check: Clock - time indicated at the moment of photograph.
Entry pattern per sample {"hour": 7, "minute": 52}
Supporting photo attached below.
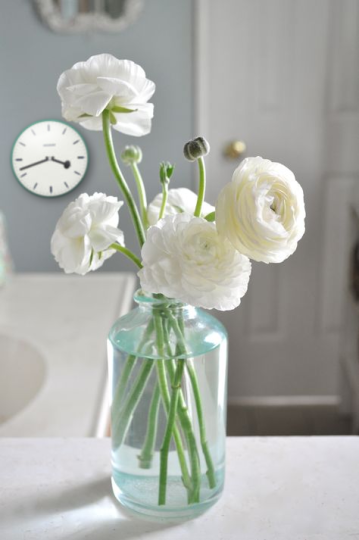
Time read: {"hour": 3, "minute": 42}
